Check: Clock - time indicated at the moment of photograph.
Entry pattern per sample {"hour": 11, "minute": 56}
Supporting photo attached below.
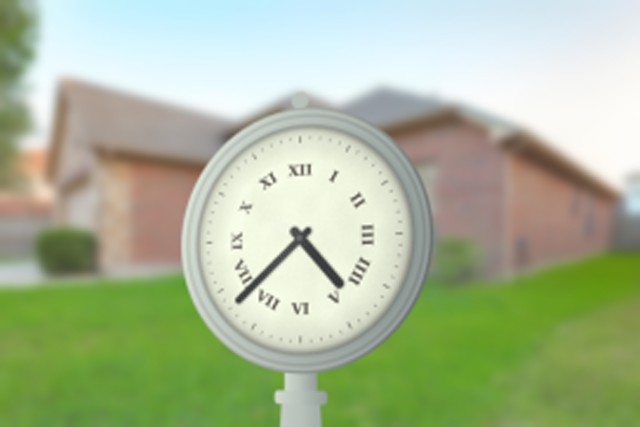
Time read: {"hour": 4, "minute": 38}
